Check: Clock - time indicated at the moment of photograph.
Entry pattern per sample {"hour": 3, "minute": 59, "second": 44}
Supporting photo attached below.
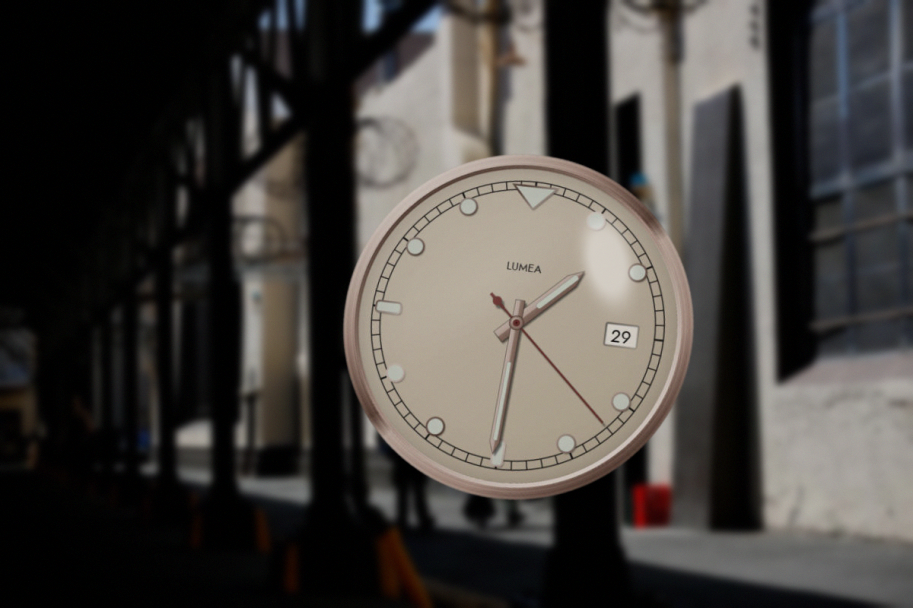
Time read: {"hour": 1, "minute": 30, "second": 22}
